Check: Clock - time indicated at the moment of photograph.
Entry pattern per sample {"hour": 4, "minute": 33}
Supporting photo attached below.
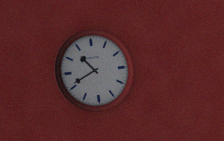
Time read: {"hour": 10, "minute": 41}
